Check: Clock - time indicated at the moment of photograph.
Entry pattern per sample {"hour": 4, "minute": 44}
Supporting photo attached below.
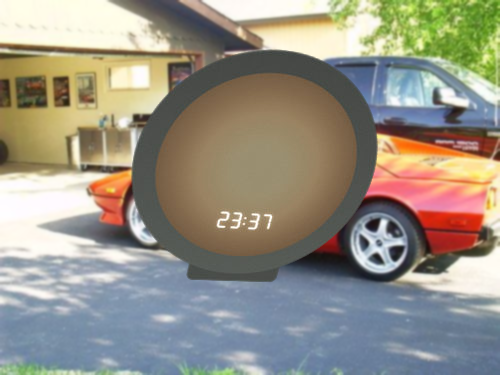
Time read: {"hour": 23, "minute": 37}
